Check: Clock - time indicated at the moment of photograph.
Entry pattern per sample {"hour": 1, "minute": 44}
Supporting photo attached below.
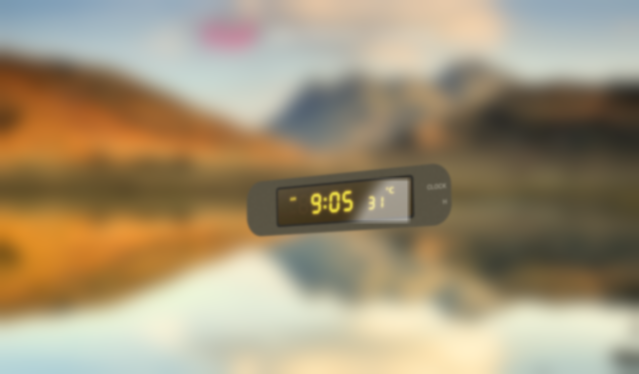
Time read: {"hour": 9, "minute": 5}
